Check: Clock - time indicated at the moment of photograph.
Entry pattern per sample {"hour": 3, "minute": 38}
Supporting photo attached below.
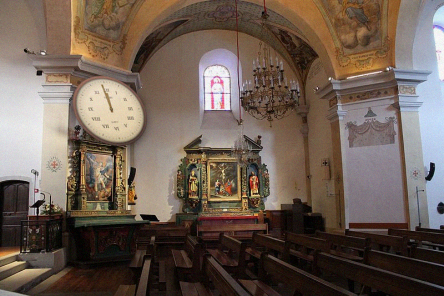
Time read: {"hour": 11, "minute": 59}
